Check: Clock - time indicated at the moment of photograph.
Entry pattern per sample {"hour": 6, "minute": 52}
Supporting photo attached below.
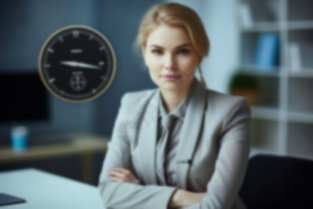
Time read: {"hour": 9, "minute": 17}
